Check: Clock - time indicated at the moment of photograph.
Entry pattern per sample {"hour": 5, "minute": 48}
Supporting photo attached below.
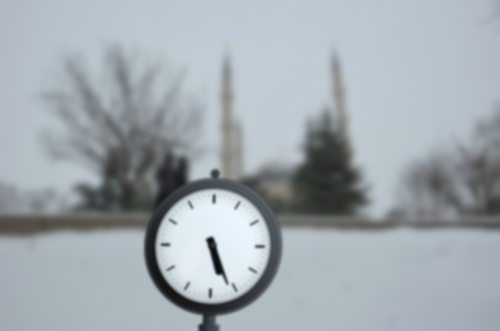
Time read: {"hour": 5, "minute": 26}
